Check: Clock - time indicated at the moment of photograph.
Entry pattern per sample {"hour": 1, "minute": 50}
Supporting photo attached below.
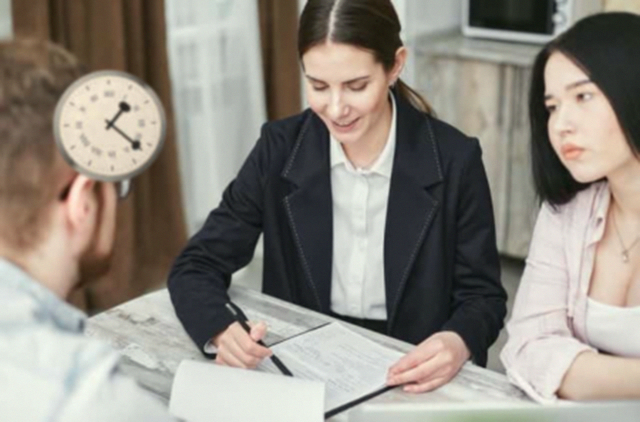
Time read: {"hour": 1, "minute": 22}
